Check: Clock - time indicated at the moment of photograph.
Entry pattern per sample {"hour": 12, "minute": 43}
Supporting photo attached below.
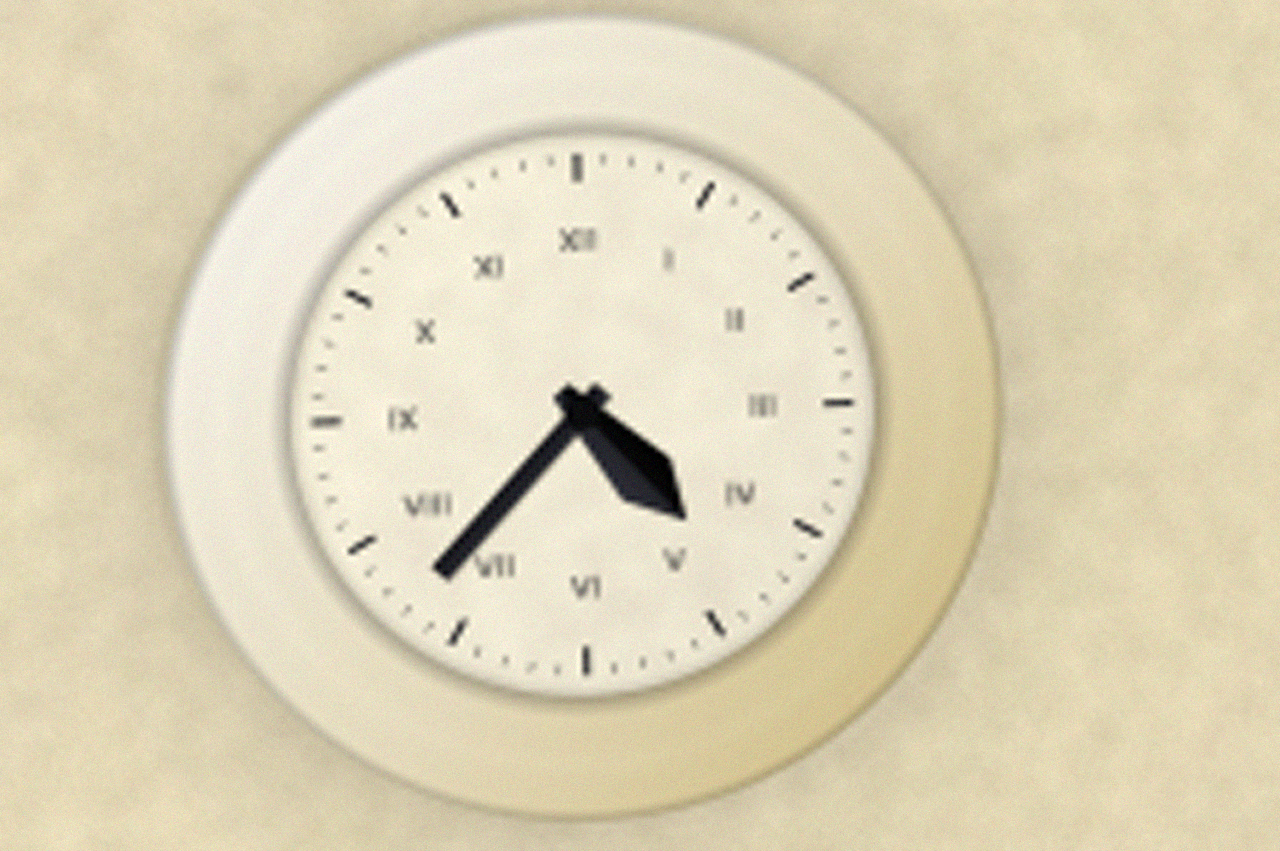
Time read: {"hour": 4, "minute": 37}
